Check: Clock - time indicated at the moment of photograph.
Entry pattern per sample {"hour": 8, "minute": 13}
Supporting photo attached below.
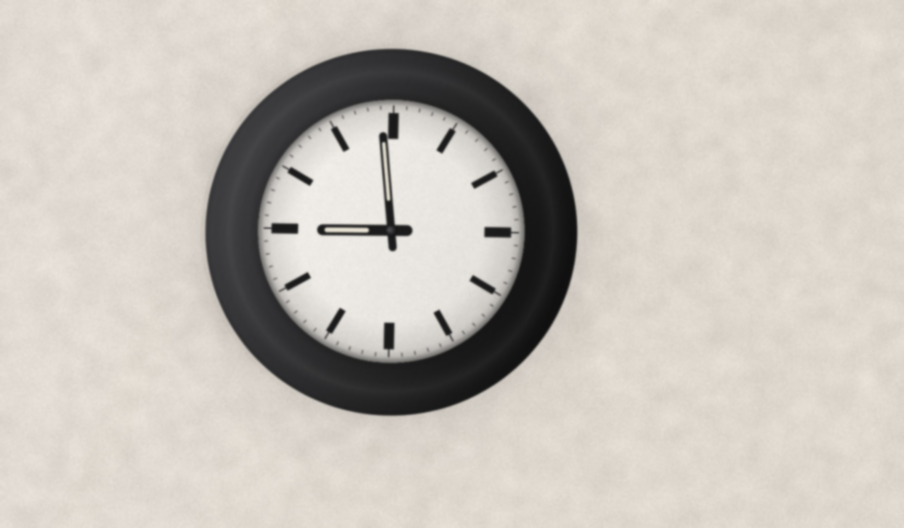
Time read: {"hour": 8, "minute": 59}
